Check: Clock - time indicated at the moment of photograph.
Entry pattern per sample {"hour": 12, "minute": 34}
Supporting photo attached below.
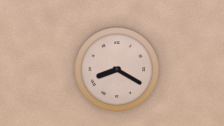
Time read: {"hour": 8, "minute": 20}
